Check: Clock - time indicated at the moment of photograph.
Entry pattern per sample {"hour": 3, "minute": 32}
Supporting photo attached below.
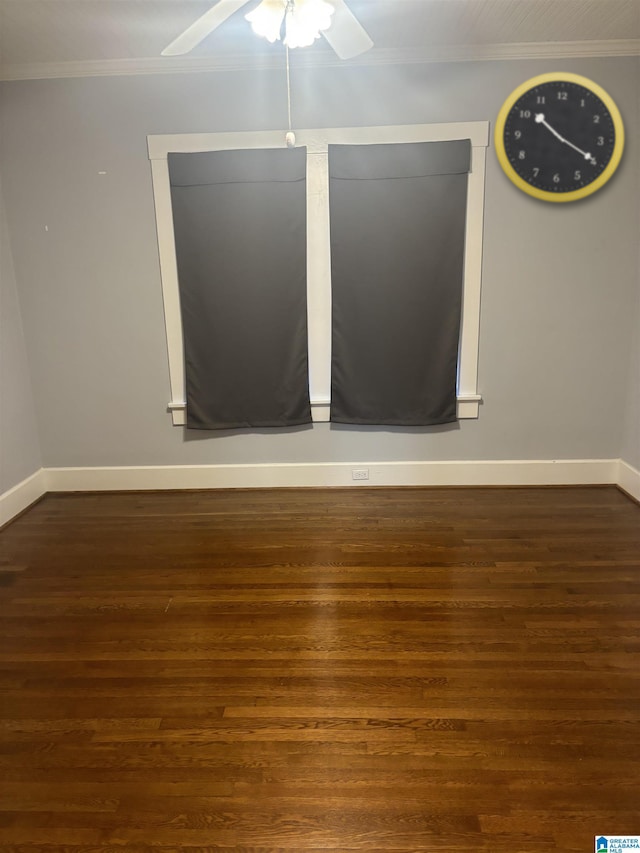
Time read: {"hour": 10, "minute": 20}
